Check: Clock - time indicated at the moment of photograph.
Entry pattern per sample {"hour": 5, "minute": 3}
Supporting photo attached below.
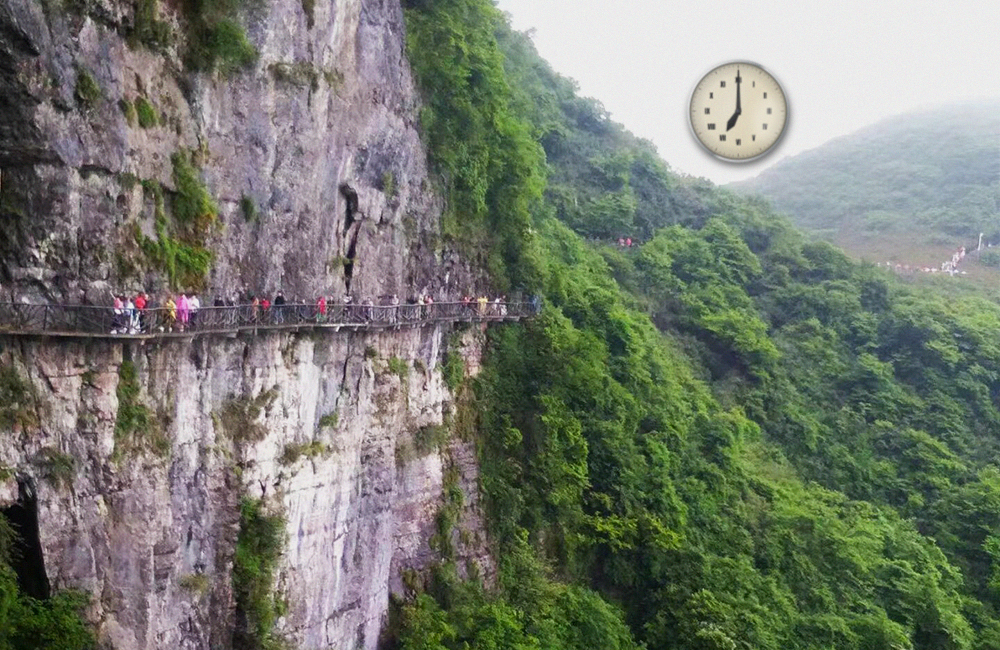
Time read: {"hour": 7, "minute": 0}
